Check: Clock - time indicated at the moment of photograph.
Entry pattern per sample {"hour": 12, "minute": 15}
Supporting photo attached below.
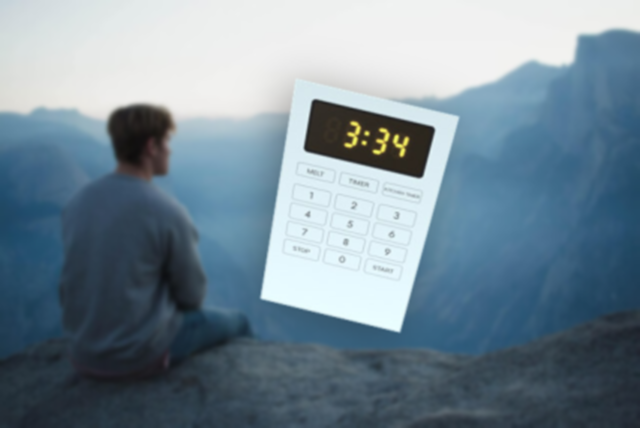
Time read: {"hour": 3, "minute": 34}
